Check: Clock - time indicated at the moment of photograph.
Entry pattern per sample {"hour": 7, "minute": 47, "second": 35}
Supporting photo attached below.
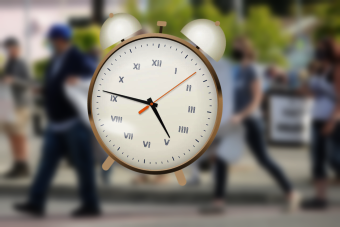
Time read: {"hour": 4, "minute": 46, "second": 8}
